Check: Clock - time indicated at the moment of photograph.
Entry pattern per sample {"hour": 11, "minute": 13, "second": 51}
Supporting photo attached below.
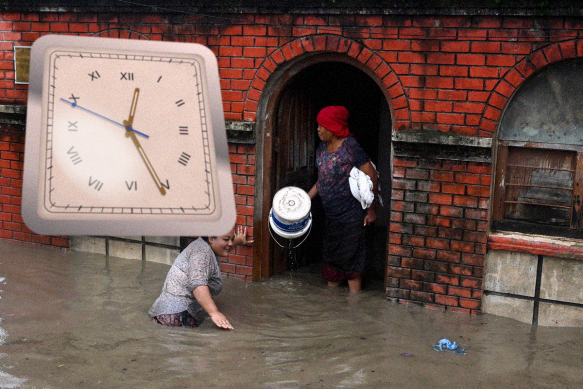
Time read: {"hour": 12, "minute": 25, "second": 49}
